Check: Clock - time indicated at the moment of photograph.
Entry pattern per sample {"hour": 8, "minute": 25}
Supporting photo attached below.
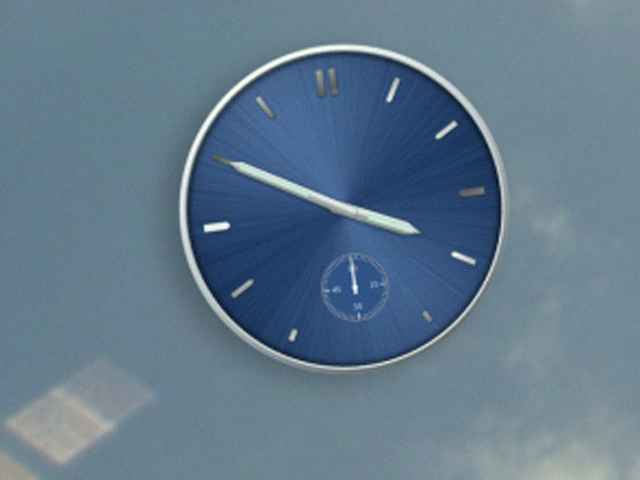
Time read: {"hour": 3, "minute": 50}
